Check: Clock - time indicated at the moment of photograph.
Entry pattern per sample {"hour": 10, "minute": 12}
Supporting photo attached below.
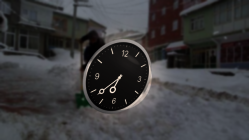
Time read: {"hour": 6, "minute": 38}
